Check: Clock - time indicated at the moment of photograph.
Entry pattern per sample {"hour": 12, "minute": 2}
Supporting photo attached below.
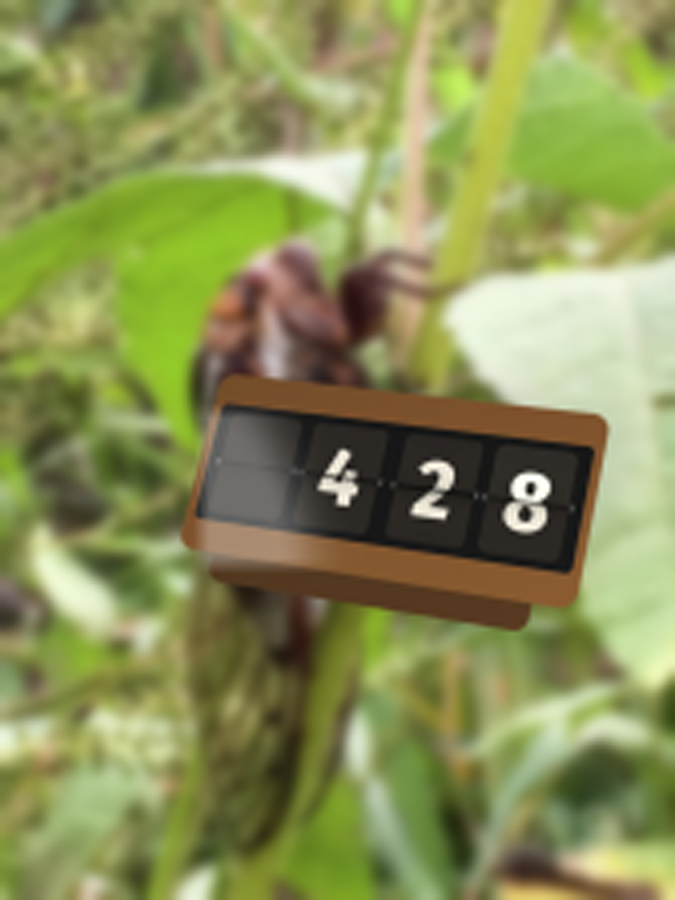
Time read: {"hour": 4, "minute": 28}
